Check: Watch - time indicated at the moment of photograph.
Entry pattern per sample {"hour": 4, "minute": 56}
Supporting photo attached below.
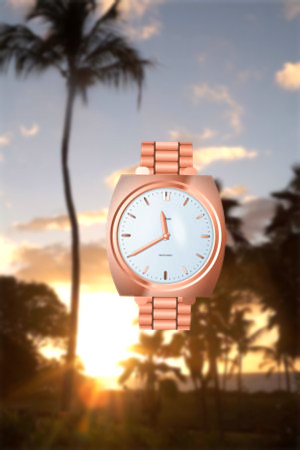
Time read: {"hour": 11, "minute": 40}
